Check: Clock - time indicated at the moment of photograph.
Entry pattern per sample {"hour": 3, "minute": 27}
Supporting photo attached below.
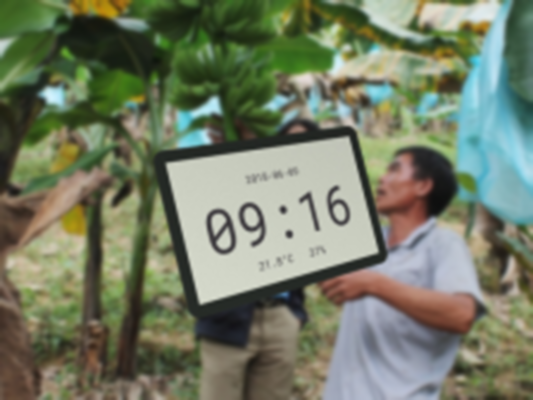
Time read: {"hour": 9, "minute": 16}
